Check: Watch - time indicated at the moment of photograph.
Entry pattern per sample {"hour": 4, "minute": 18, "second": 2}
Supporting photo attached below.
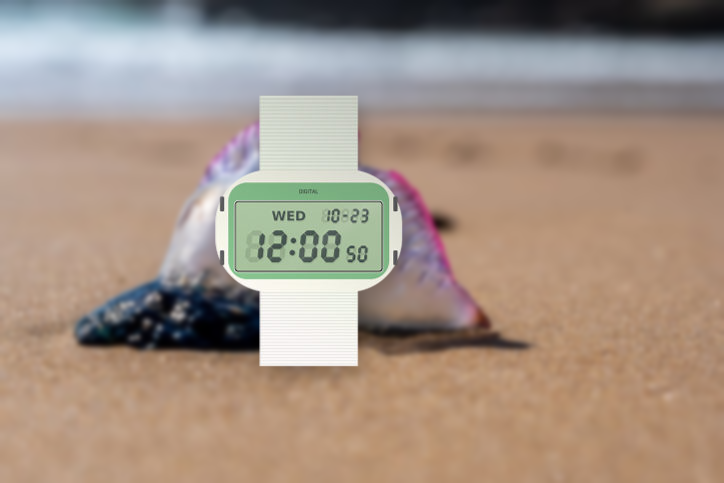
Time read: {"hour": 12, "minute": 0, "second": 50}
